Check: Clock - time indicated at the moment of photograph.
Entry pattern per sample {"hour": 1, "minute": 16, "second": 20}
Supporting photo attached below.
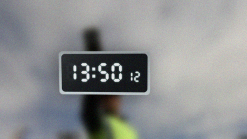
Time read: {"hour": 13, "minute": 50, "second": 12}
